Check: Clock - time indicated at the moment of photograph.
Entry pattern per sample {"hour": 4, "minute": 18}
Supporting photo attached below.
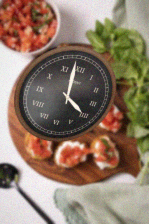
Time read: {"hour": 3, "minute": 58}
